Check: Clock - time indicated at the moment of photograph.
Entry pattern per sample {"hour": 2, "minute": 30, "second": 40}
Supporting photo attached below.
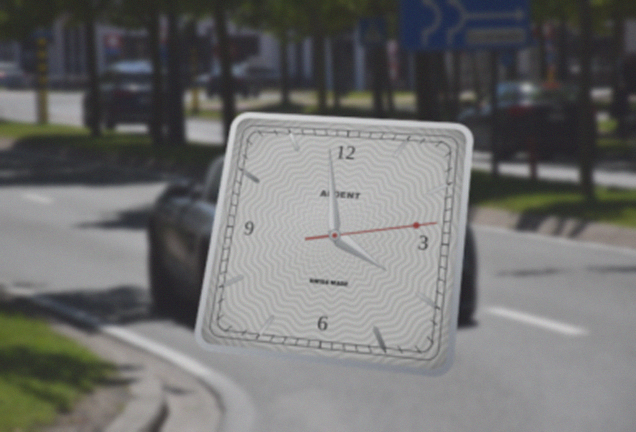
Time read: {"hour": 3, "minute": 58, "second": 13}
